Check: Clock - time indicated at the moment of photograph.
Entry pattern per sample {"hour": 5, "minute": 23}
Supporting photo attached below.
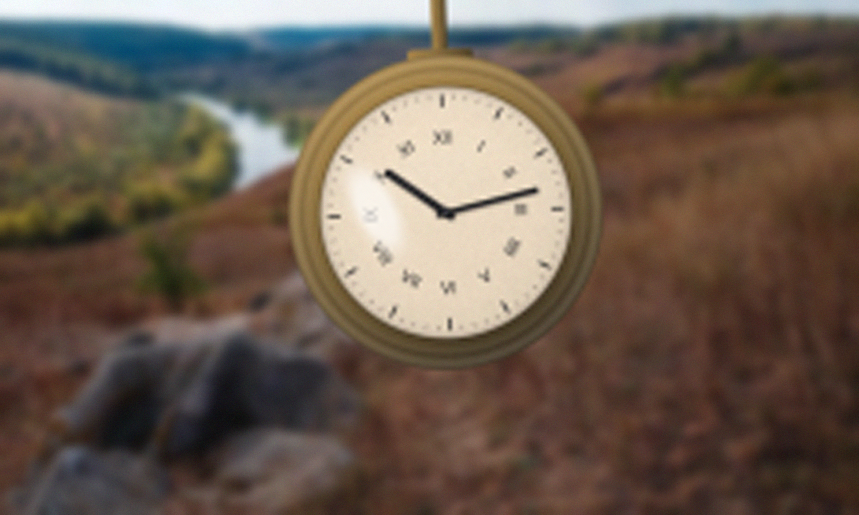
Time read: {"hour": 10, "minute": 13}
